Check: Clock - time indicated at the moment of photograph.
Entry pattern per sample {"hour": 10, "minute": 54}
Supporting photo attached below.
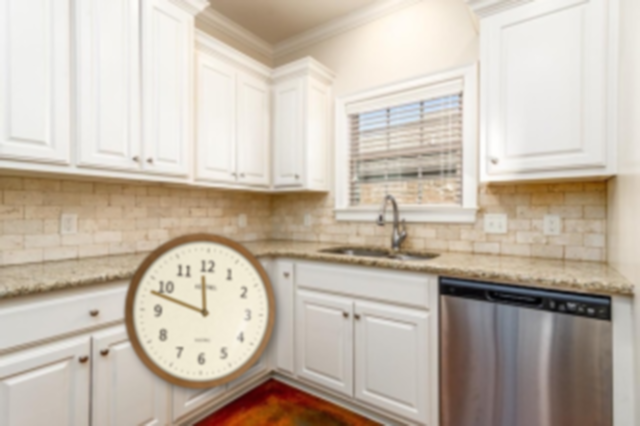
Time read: {"hour": 11, "minute": 48}
